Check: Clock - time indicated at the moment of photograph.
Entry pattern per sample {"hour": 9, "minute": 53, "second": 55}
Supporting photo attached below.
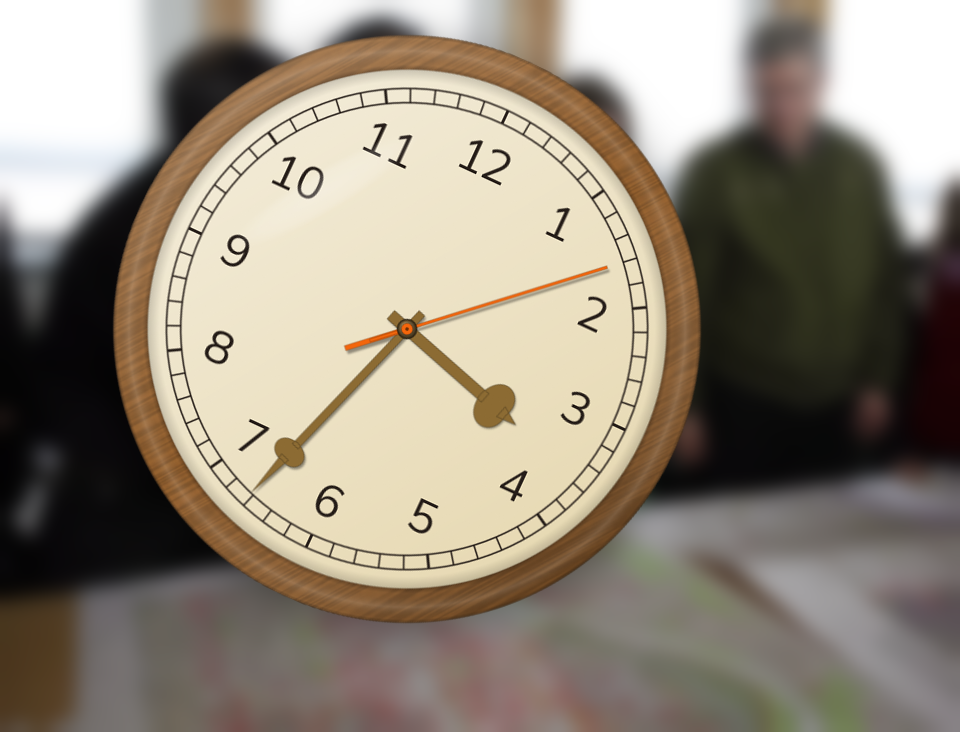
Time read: {"hour": 3, "minute": 33, "second": 8}
